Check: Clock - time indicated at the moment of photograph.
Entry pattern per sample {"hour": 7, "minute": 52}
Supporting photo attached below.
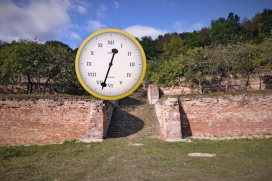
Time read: {"hour": 12, "minute": 33}
